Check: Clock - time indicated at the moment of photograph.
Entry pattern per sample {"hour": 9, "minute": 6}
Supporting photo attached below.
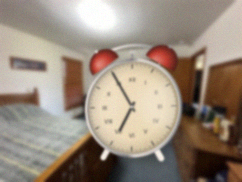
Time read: {"hour": 6, "minute": 55}
